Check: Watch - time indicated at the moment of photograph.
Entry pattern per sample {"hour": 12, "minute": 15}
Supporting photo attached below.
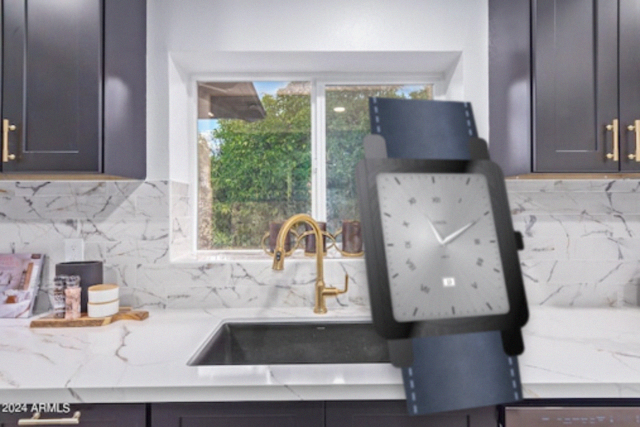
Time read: {"hour": 11, "minute": 10}
